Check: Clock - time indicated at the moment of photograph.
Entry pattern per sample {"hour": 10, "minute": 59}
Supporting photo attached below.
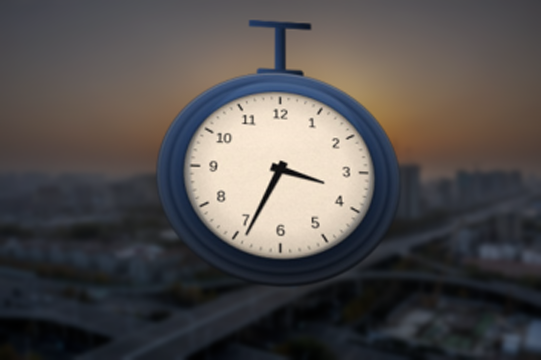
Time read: {"hour": 3, "minute": 34}
